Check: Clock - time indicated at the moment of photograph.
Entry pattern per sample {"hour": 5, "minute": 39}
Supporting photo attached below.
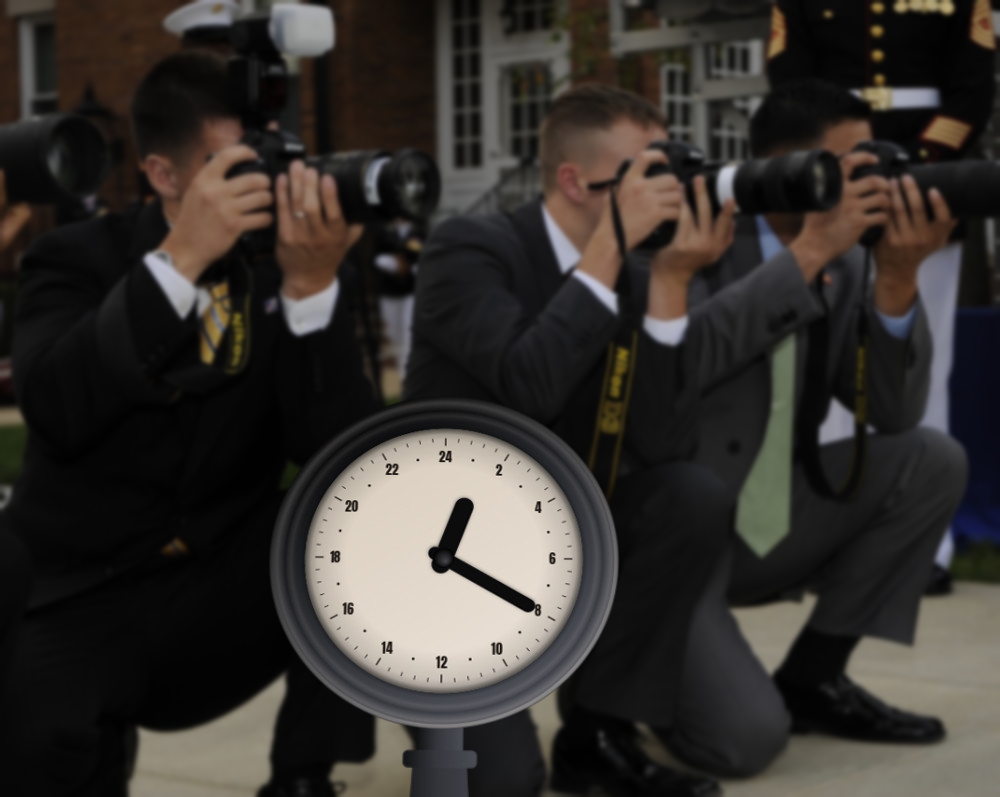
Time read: {"hour": 1, "minute": 20}
